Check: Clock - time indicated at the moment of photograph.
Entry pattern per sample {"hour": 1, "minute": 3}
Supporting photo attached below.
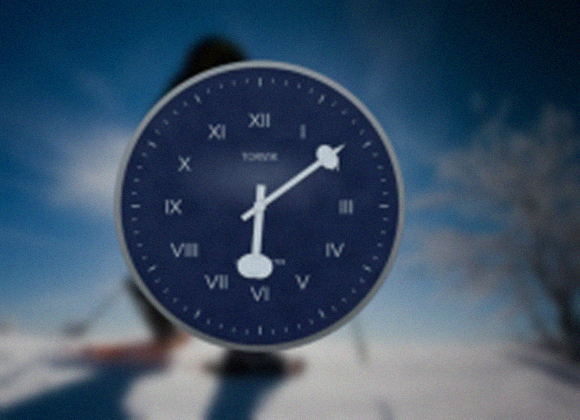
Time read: {"hour": 6, "minute": 9}
